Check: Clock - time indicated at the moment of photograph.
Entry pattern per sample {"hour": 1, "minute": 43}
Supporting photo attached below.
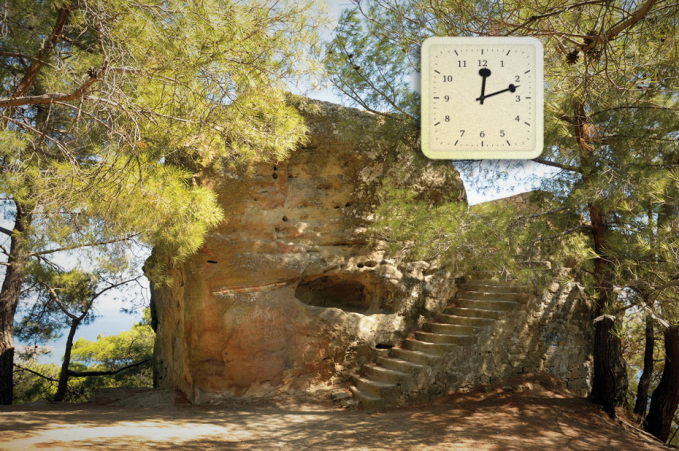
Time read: {"hour": 12, "minute": 12}
